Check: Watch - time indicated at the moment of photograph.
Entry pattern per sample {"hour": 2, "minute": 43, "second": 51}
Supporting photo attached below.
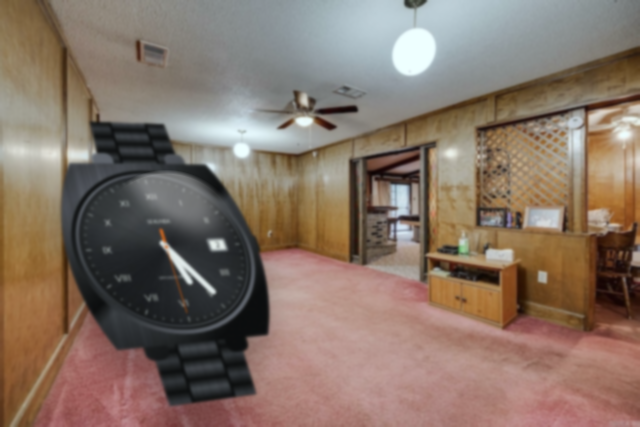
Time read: {"hour": 5, "minute": 24, "second": 30}
